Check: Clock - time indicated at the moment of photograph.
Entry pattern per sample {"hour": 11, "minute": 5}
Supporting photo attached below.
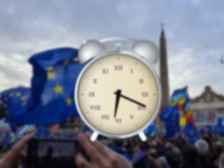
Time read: {"hour": 6, "minute": 19}
